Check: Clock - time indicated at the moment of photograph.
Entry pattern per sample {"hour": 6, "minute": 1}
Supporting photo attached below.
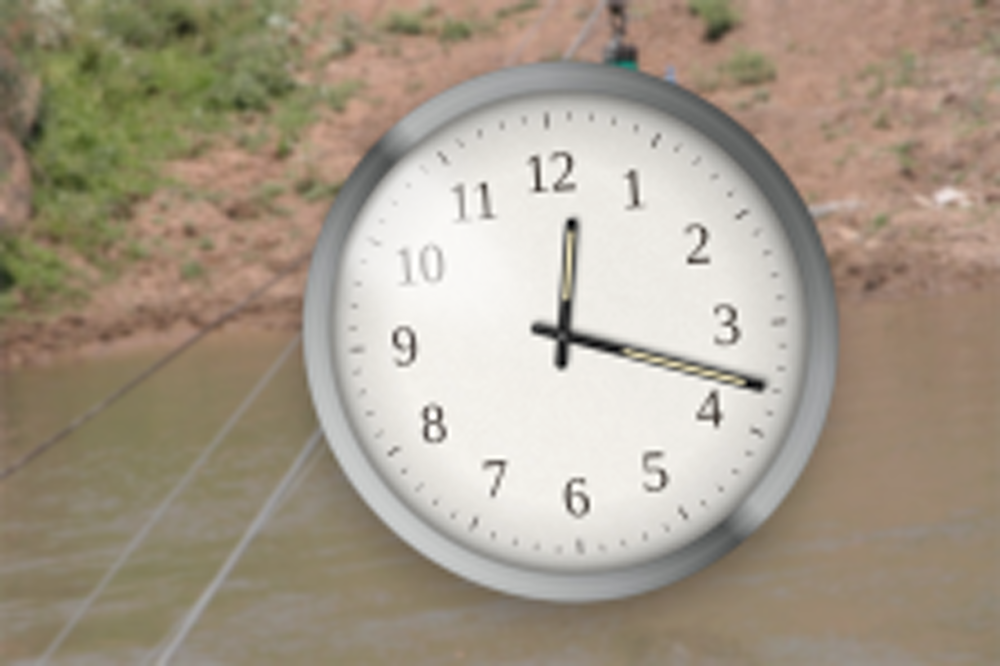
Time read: {"hour": 12, "minute": 18}
